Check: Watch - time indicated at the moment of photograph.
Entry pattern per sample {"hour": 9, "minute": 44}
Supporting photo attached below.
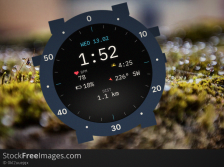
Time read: {"hour": 1, "minute": 52}
